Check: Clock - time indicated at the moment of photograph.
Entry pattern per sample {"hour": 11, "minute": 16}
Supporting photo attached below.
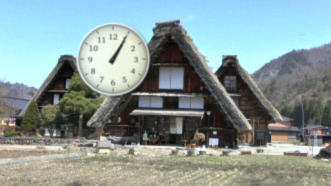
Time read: {"hour": 1, "minute": 5}
